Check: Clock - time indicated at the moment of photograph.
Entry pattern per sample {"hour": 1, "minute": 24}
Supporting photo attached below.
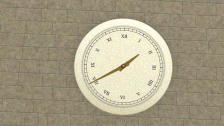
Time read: {"hour": 1, "minute": 40}
